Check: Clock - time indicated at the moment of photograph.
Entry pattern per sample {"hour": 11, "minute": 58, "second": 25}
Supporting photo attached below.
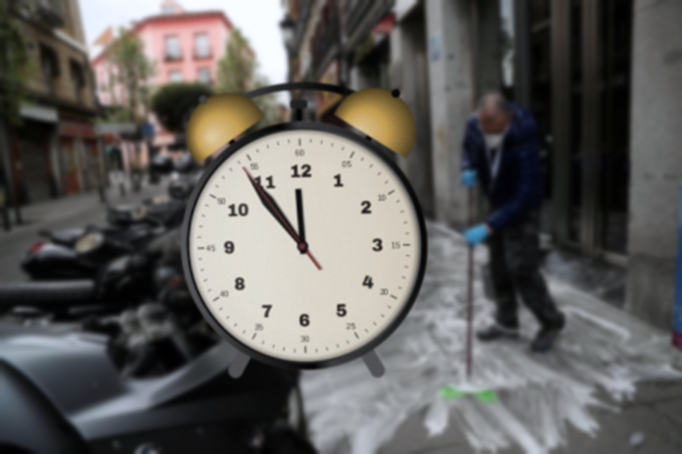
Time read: {"hour": 11, "minute": 53, "second": 54}
